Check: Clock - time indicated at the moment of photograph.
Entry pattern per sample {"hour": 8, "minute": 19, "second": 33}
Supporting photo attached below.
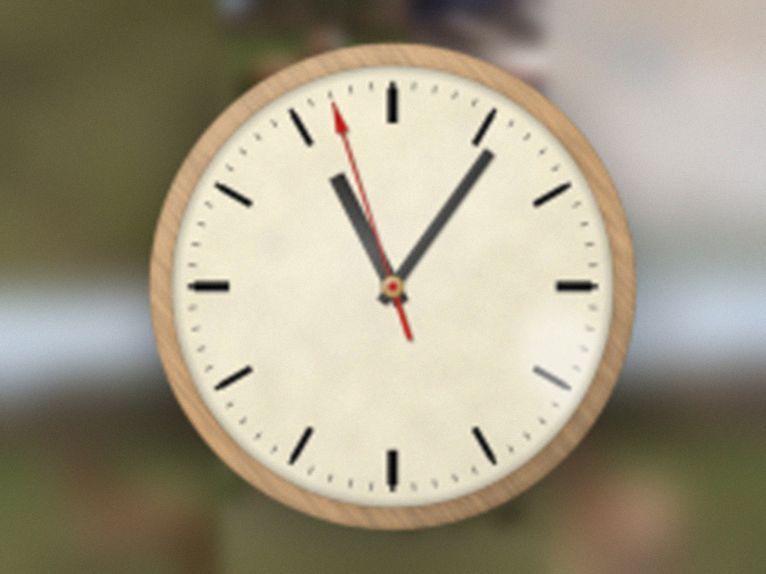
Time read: {"hour": 11, "minute": 5, "second": 57}
